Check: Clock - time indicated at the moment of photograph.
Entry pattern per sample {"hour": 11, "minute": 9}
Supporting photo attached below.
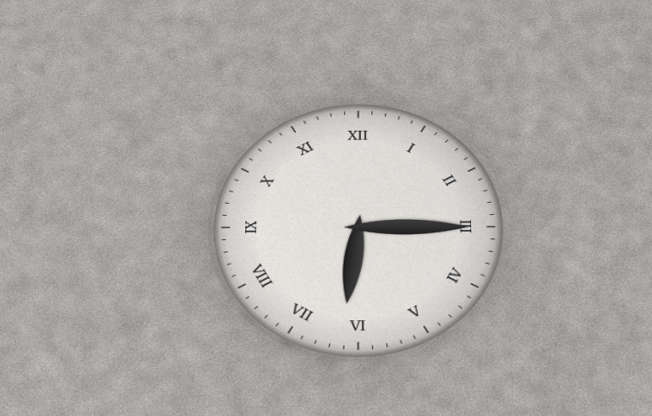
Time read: {"hour": 6, "minute": 15}
